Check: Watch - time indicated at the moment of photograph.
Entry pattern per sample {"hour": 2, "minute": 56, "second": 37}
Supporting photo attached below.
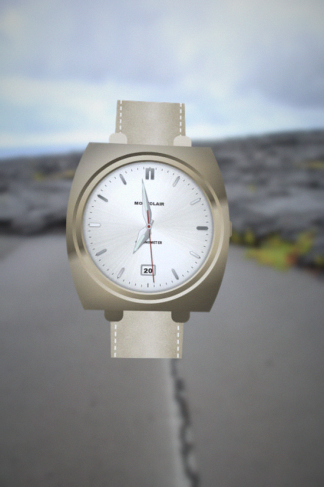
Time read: {"hour": 6, "minute": 58, "second": 29}
